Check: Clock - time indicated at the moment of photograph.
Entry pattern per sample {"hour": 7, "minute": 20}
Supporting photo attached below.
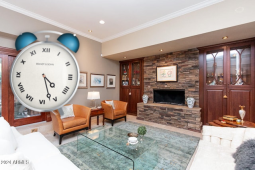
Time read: {"hour": 4, "minute": 27}
